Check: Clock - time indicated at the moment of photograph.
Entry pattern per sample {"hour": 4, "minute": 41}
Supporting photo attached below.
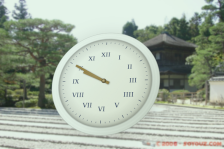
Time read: {"hour": 9, "minute": 50}
